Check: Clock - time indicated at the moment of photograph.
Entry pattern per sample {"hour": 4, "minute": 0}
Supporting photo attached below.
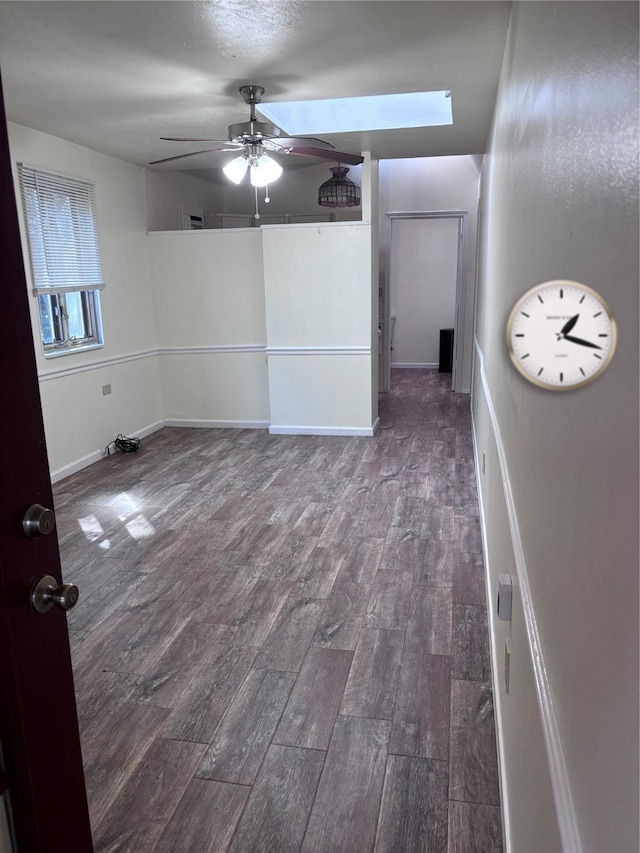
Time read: {"hour": 1, "minute": 18}
